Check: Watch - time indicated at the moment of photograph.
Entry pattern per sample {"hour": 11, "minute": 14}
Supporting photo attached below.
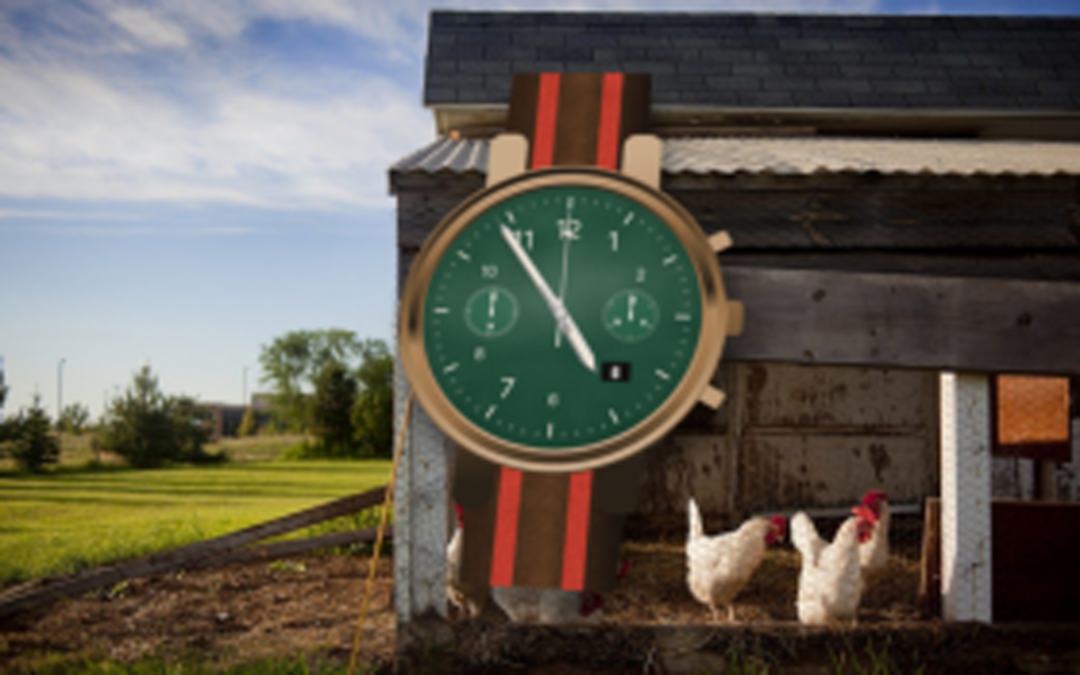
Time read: {"hour": 4, "minute": 54}
